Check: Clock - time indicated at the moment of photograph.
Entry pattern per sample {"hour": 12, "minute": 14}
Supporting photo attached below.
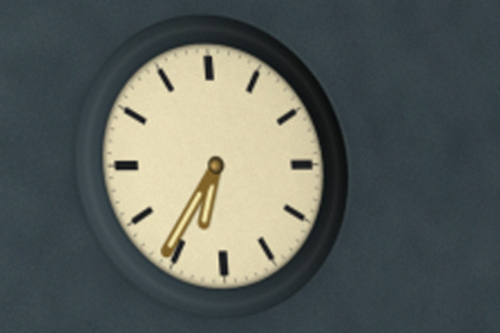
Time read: {"hour": 6, "minute": 36}
